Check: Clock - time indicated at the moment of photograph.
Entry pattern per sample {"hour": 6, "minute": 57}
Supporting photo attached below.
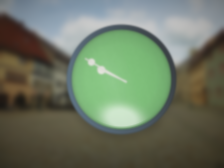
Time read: {"hour": 9, "minute": 50}
